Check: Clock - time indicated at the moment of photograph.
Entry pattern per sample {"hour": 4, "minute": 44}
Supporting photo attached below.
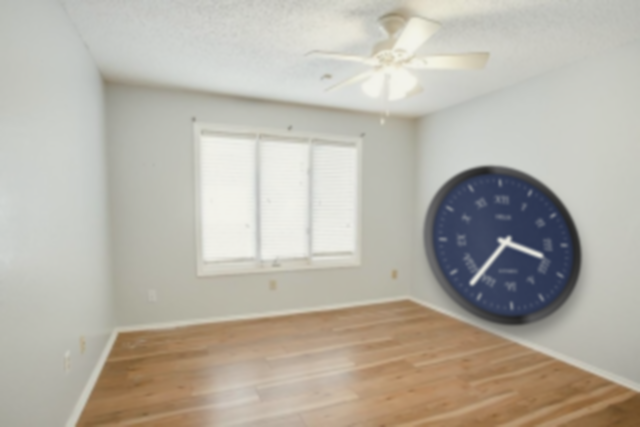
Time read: {"hour": 3, "minute": 37}
